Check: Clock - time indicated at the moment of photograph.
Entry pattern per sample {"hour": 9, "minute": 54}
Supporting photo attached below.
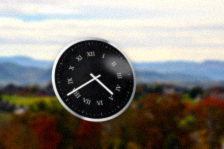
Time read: {"hour": 4, "minute": 41}
